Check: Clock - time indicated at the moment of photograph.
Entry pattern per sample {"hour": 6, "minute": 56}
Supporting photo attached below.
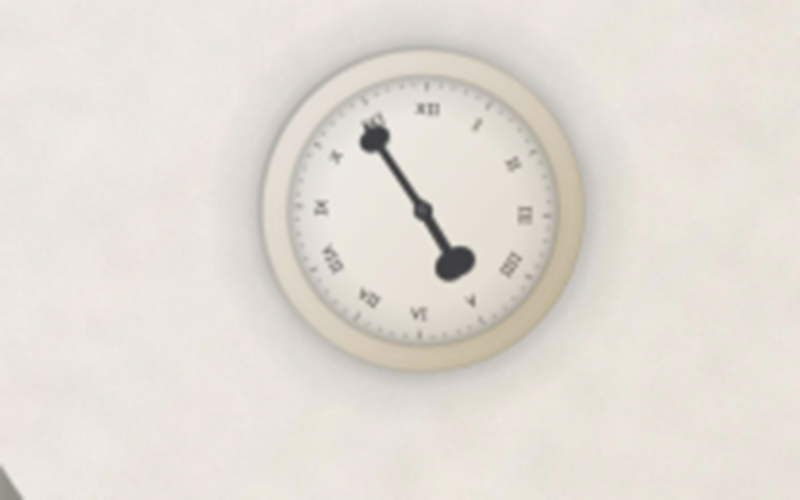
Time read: {"hour": 4, "minute": 54}
